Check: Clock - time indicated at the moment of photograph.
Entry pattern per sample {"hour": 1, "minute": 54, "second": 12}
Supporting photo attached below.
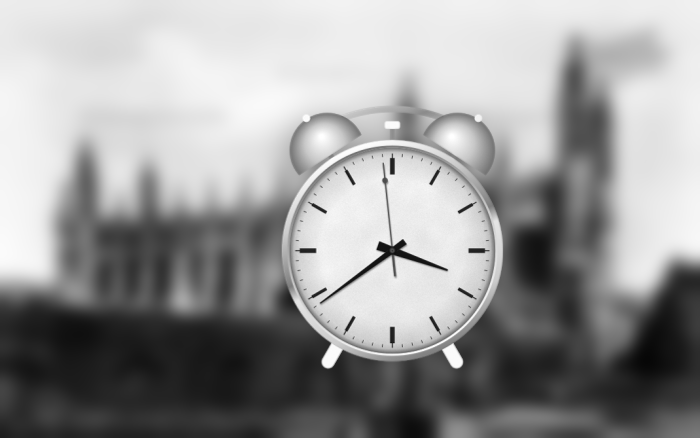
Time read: {"hour": 3, "minute": 38, "second": 59}
